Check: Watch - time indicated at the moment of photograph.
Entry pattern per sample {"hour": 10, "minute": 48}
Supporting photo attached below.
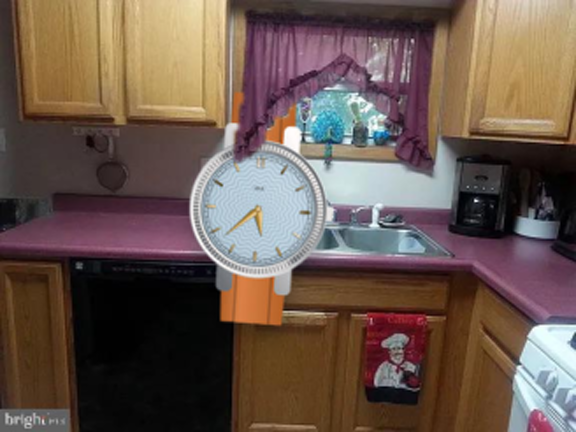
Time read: {"hour": 5, "minute": 38}
